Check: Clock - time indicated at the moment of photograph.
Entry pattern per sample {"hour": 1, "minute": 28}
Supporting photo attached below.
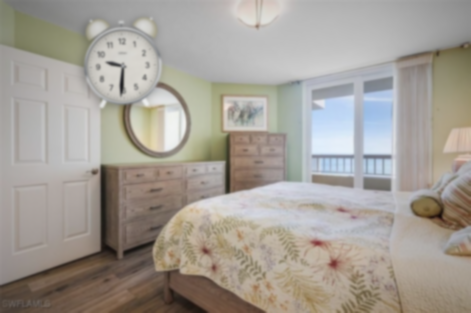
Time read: {"hour": 9, "minute": 31}
